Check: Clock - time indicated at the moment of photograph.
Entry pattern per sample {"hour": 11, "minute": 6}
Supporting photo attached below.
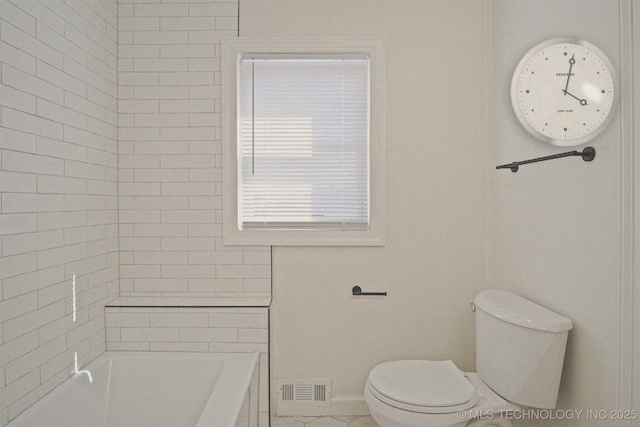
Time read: {"hour": 4, "minute": 2}
